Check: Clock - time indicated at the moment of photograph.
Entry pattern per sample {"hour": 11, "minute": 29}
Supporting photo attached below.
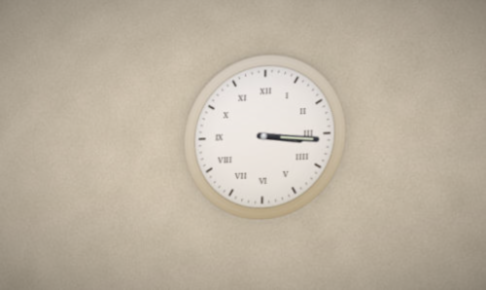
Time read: {"hour": 3, "minute": 16}
